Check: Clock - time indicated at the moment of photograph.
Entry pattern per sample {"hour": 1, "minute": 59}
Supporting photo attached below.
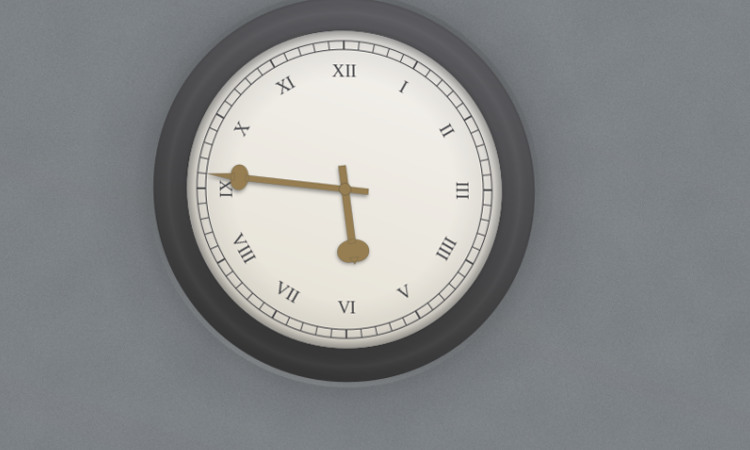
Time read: {"hour": 5, "minute": 46}
